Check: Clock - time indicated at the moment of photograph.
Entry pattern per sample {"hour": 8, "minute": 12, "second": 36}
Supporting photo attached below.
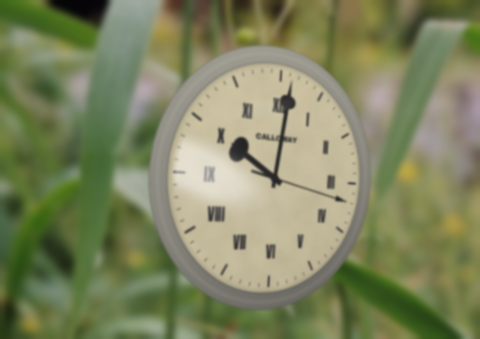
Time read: {"hour": 10, "minute": 1, "second": 17}
